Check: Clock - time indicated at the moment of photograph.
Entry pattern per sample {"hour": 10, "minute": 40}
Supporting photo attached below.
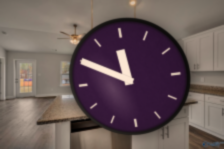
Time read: {"hour": 11, "minute": 50}
